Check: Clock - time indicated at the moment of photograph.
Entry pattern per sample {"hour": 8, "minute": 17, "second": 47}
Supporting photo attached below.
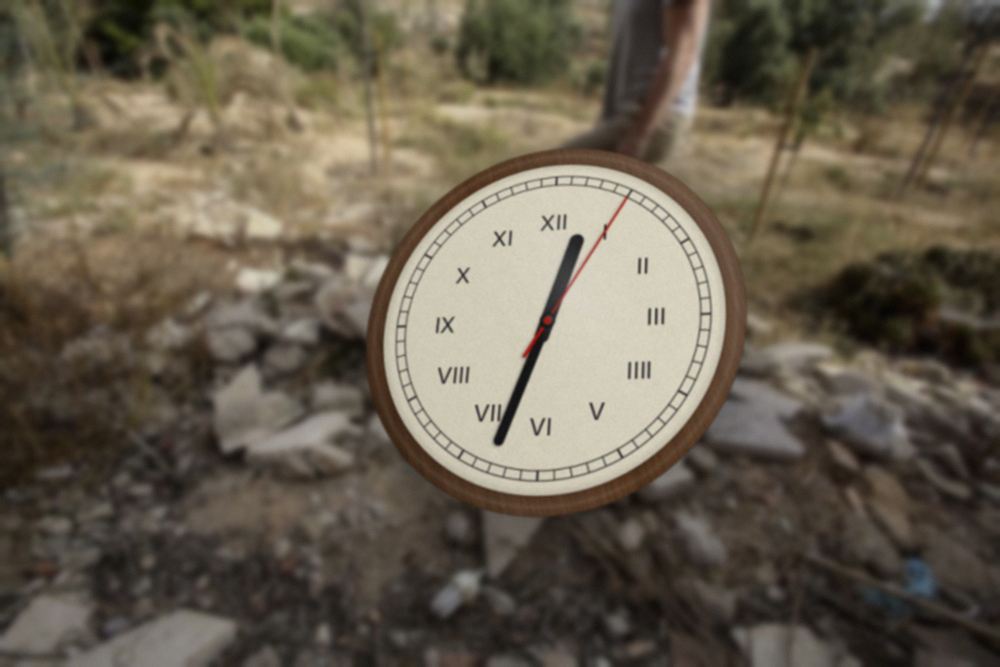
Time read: {"hour": 12, "minute": 33, "second": 5}
